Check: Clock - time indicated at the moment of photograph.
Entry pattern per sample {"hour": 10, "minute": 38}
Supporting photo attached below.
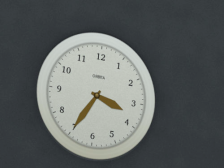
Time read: {"hour": 3, "minute": 35}
